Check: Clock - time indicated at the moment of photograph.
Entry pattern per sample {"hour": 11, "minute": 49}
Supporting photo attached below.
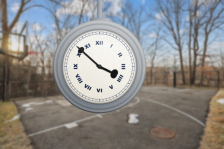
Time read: {"hour": 3, "minute": 52}
